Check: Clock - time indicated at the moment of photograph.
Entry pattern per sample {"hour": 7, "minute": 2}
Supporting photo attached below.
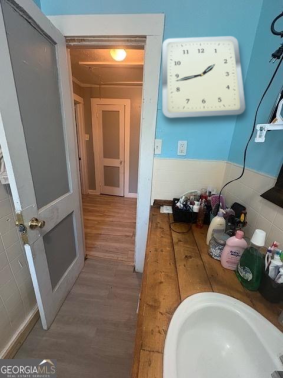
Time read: {"hour": 1, "minute": 43}
